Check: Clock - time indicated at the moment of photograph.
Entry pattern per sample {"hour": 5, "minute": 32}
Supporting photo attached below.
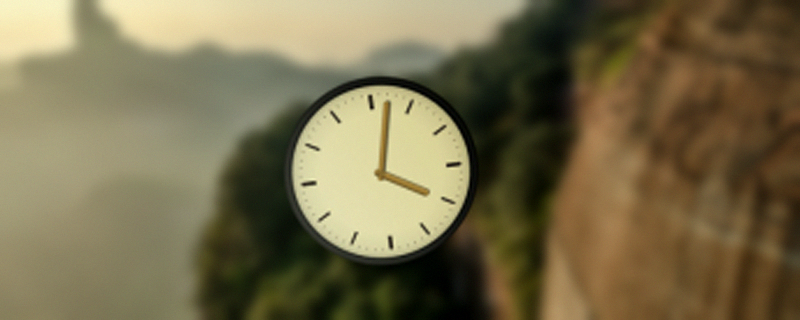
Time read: {"hour": 4, "minute": 2}
